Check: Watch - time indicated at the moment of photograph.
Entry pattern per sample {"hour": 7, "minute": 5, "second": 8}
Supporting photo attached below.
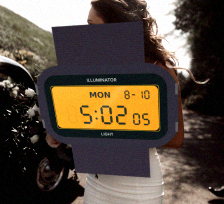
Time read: {"hour": 5, "minute": 2, "second": 5}
